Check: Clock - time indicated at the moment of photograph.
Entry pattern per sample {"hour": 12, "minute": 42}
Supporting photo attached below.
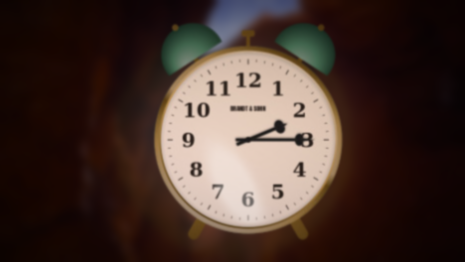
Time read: {"hour": 2, "minute": 15}
